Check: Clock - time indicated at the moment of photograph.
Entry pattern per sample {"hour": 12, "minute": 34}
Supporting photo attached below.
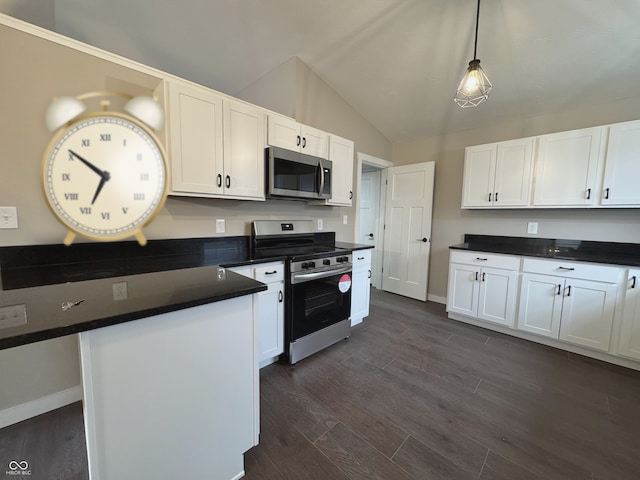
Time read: {"hour": 6, "minute": 51}
